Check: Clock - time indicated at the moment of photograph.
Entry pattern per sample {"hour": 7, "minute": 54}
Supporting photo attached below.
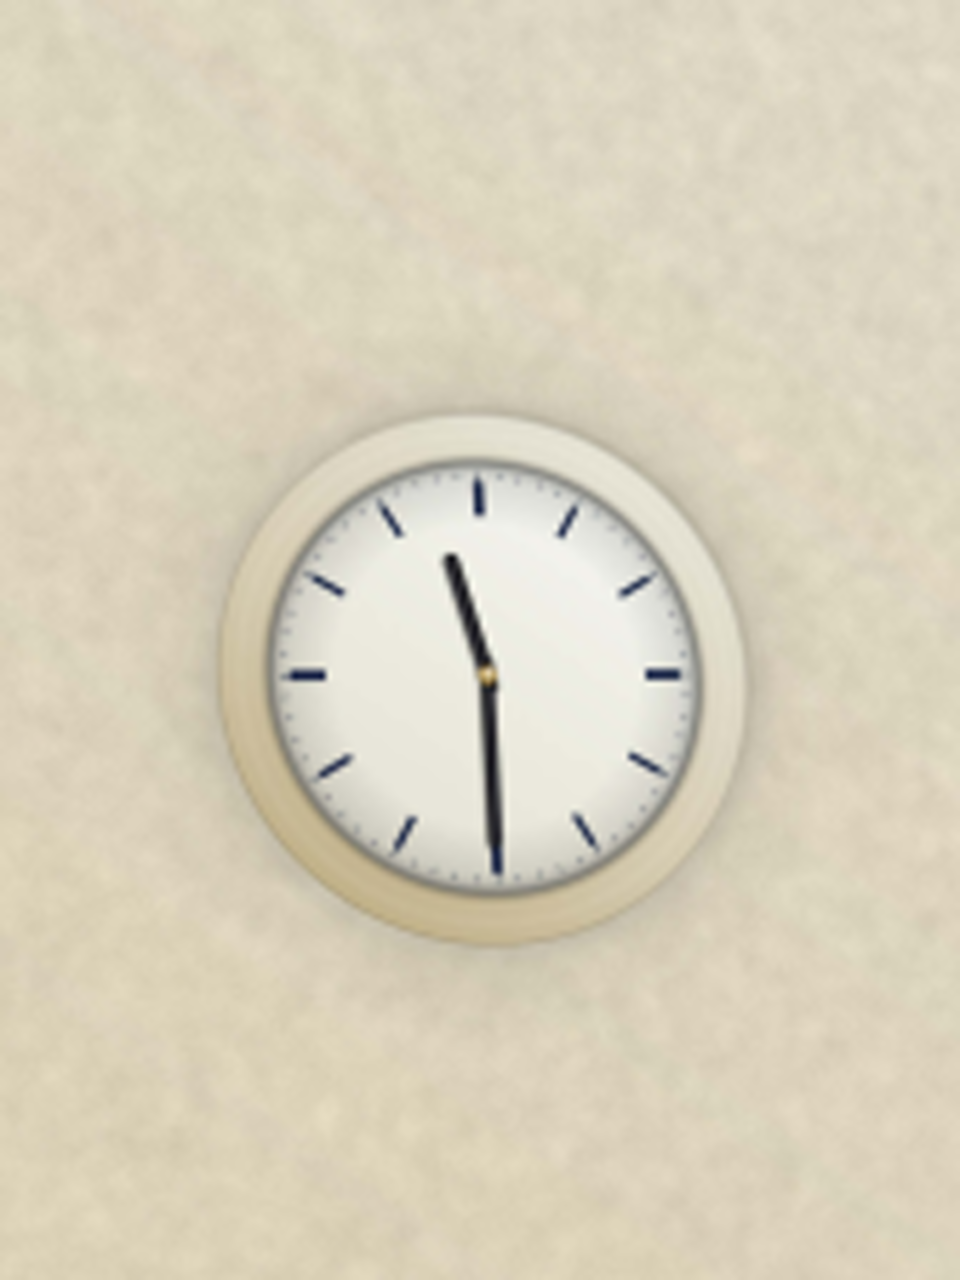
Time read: {"hour": 11, "minute": 30}
